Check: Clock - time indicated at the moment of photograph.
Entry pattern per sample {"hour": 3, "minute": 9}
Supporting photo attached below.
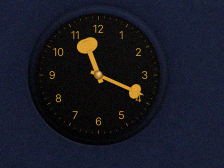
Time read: {"hour": 11, "minute": 19}
